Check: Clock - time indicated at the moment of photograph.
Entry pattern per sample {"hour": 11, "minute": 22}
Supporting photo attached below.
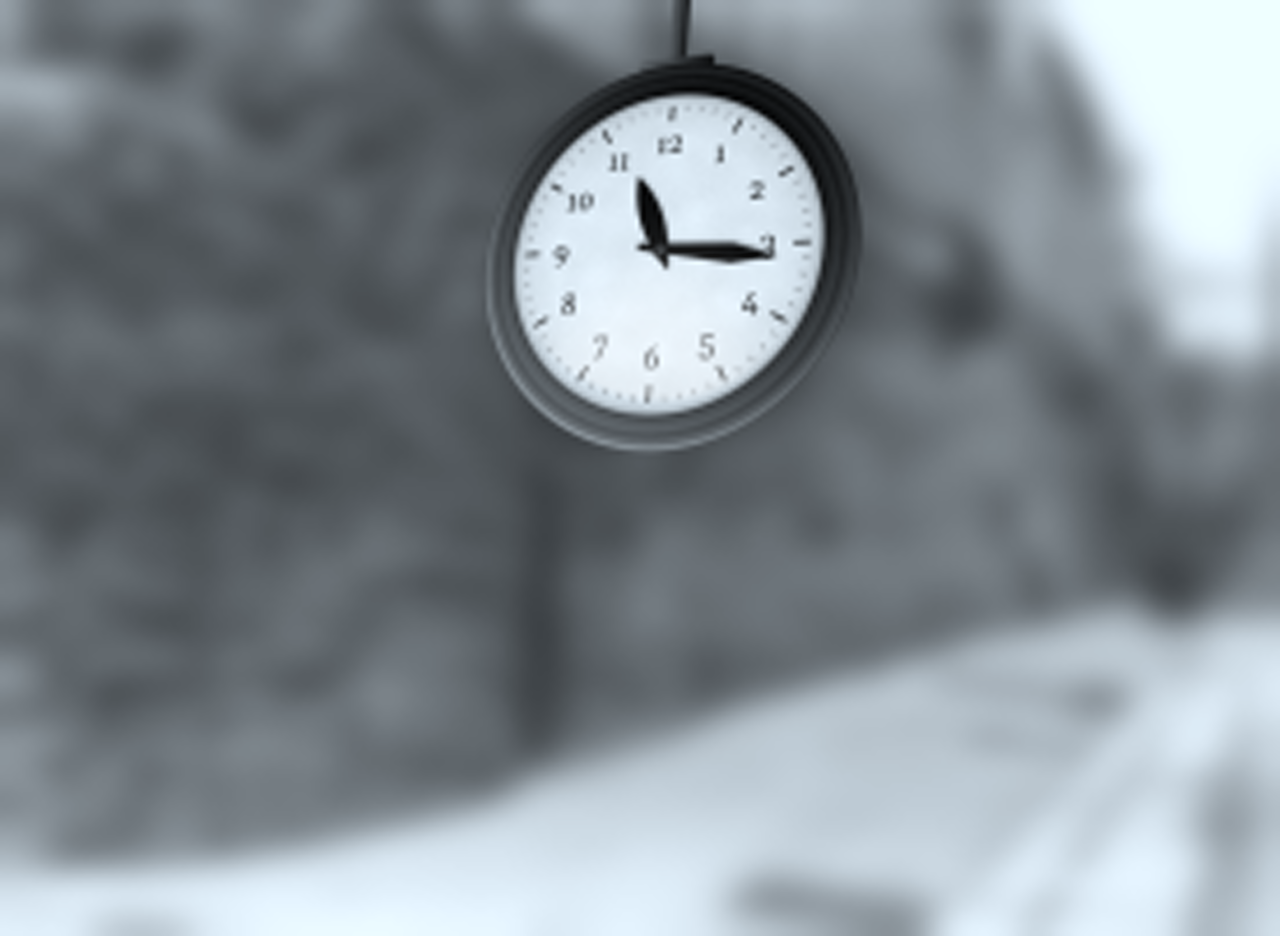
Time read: {"hour": 11, "minute": 16}
